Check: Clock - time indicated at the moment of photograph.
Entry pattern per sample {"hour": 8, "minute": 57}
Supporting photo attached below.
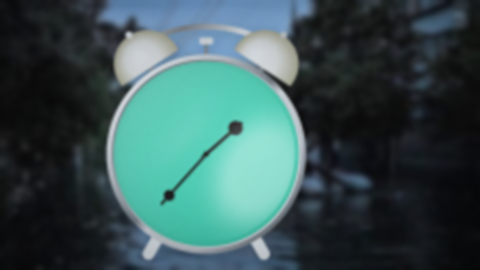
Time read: {"hour": 1, "minute": 37}
